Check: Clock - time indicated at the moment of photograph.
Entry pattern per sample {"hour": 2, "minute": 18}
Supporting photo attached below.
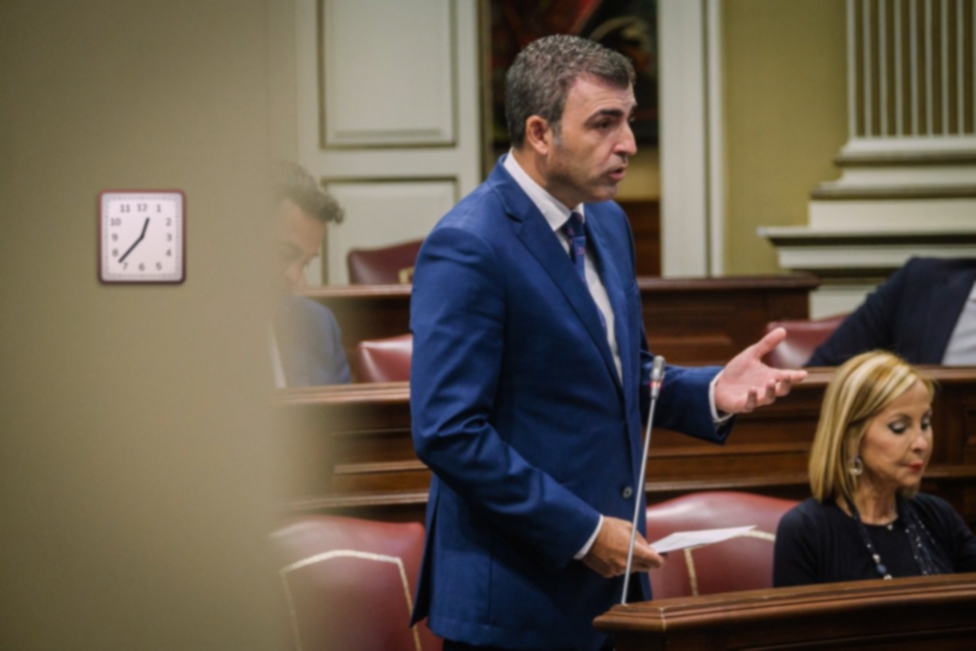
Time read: {"hour": 12, "minute": 37}
